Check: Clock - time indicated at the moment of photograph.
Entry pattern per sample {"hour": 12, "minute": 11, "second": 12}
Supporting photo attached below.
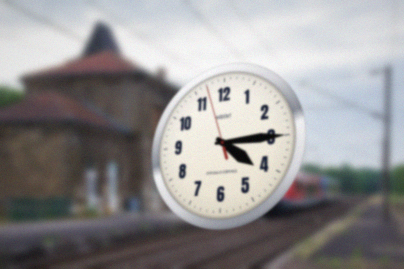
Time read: {"hour": 4, "minute": 14, "second": 57}
